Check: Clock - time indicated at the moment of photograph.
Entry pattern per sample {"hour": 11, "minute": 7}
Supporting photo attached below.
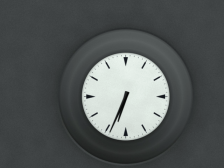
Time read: {"hour": 6, "minute": 34}
